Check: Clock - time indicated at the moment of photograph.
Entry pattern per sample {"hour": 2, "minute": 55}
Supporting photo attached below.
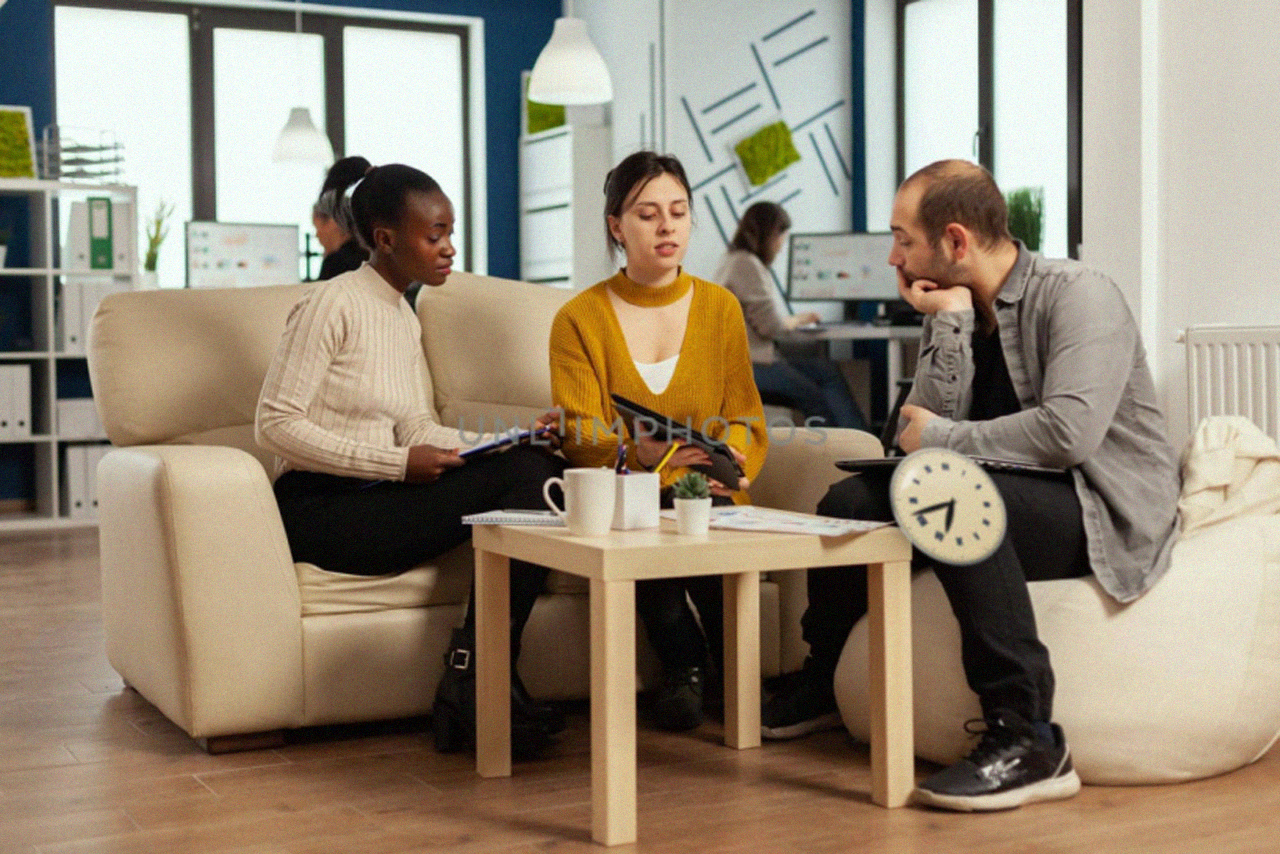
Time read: {"hour": 6, "minute": 42}
